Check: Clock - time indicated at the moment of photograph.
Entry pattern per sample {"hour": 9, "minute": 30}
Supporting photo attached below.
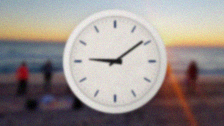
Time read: {"hour": 9, "minute": 9}
